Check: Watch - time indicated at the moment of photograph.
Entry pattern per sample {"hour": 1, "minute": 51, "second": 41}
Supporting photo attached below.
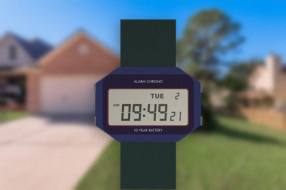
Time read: {"hour": 9, "minute": 49, "second": 21}
